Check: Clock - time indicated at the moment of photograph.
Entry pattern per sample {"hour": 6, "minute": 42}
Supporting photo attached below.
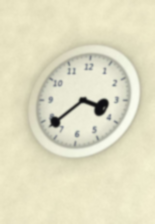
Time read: {"hour": 3, "minute": 38}
